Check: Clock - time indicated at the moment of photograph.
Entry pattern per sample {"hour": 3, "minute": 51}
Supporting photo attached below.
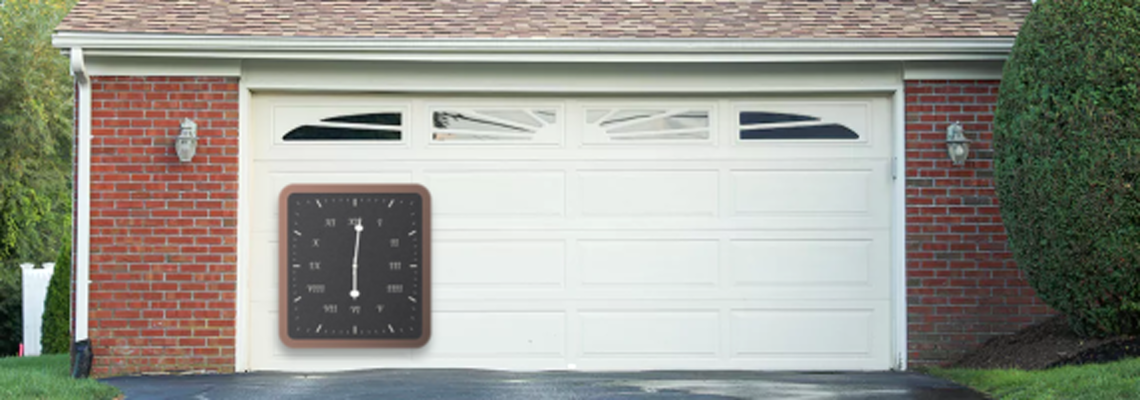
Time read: {"hour": 6, "minute": 1}
